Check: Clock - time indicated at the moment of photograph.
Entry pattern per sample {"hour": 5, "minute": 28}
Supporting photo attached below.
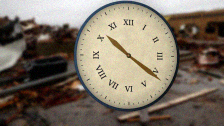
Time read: {"hour": 10, "minute": 21}
